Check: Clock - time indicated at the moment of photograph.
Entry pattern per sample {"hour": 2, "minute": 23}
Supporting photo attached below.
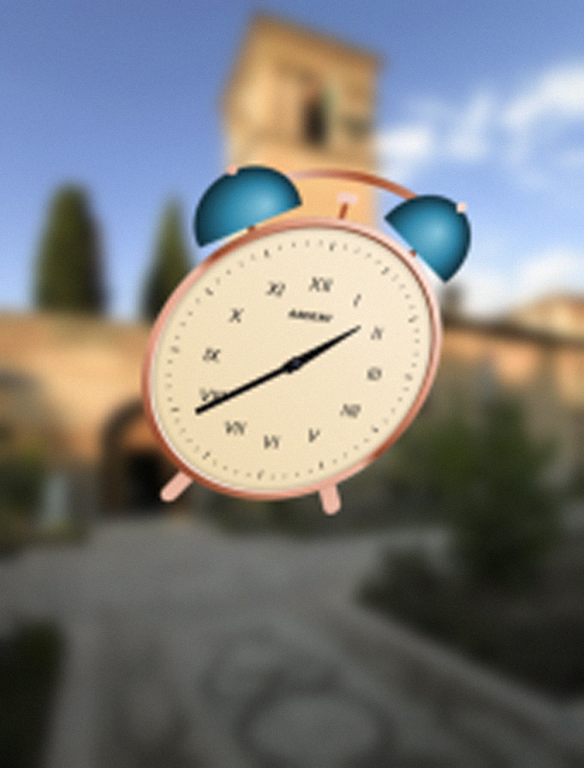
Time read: {"hour": 1, "minute": 39}
